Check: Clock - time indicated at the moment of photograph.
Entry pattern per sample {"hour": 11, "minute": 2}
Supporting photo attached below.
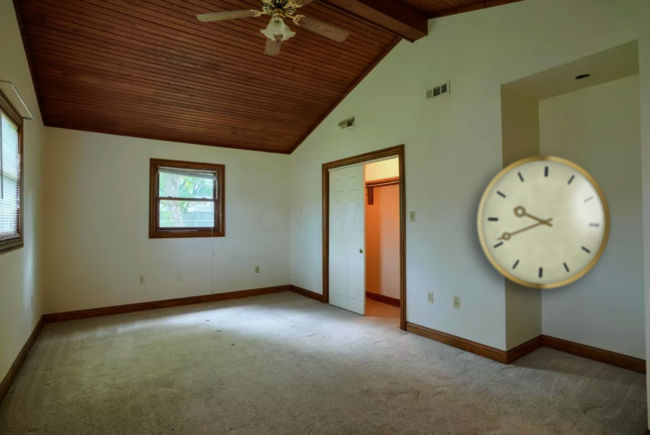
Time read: {"hour": 9, "minute": 41}
